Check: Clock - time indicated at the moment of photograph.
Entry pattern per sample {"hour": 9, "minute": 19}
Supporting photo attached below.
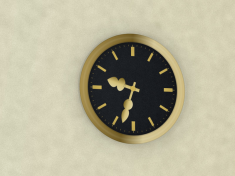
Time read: {"hour": 9, "minute": 33}
